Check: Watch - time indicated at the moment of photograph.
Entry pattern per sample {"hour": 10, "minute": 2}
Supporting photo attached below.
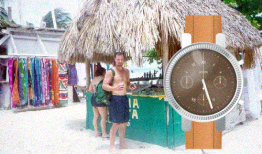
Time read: {"hour": 5, "minute": 27}
